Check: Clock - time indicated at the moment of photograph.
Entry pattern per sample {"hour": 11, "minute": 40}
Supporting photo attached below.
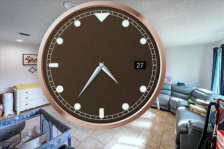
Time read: {"hour": 4, "minute": 36}
